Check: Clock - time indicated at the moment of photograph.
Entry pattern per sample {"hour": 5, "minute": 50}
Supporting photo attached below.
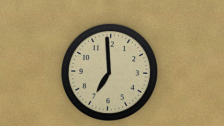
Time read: {"hour": 6, "minute": 59}
